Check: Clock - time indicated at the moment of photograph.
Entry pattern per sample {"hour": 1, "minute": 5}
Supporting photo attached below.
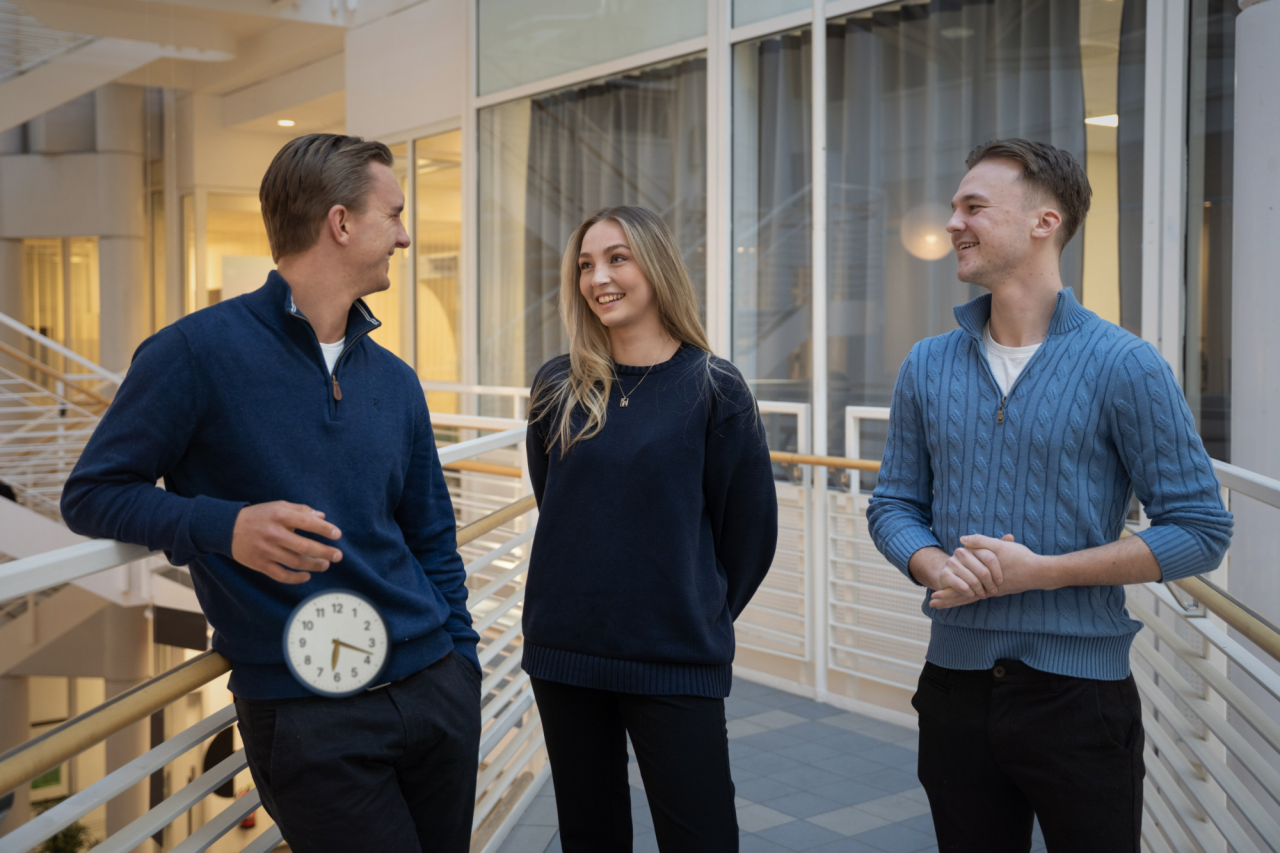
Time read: {"hour": 6, "minute": 18}
